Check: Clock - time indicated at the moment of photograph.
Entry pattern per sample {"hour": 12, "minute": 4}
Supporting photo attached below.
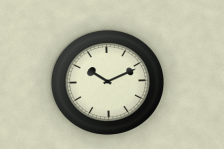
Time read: {"hour": 10, "minute": 11}
